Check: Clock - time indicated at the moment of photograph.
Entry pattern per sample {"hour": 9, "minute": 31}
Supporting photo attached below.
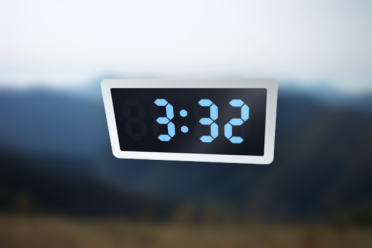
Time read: {"hour": 3, "minute": 32}
